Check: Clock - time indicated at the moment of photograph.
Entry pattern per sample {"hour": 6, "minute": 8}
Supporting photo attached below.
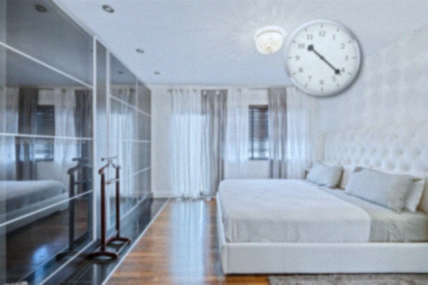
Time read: {"hour": 10, "minute": 22}
